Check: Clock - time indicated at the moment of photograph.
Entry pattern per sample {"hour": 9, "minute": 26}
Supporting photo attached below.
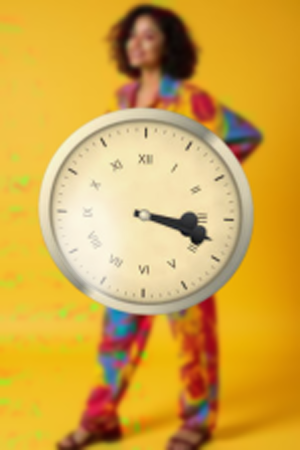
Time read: {"hour": 3, "minute": 18}
